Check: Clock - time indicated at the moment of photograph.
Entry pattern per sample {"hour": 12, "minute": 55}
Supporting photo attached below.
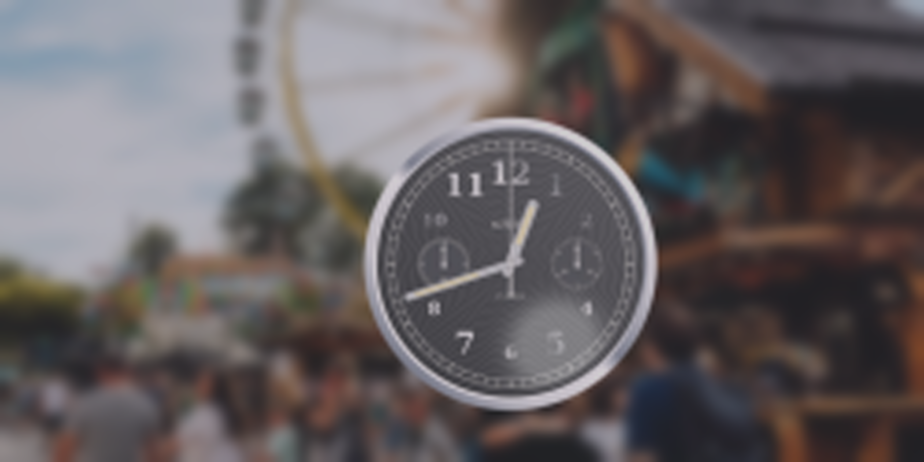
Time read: {"hour": 12, "minute": 42}
